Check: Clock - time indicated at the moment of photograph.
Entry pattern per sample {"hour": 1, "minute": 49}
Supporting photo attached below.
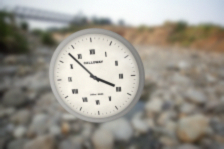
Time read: {"hour": 3, "minute": 53}
